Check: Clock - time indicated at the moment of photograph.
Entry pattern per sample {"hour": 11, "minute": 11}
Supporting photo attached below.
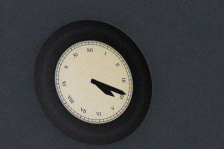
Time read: {"hour": 4, "minute": 19}
